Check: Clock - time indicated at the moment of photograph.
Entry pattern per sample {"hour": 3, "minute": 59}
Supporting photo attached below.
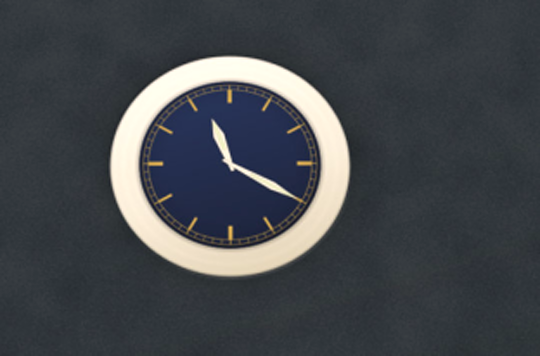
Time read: {"hour": 11, "minute": 20}
